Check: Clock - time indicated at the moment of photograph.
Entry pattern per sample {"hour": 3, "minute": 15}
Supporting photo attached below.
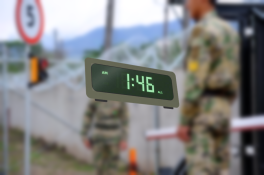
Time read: {"hour": 1, "minute": 46}
